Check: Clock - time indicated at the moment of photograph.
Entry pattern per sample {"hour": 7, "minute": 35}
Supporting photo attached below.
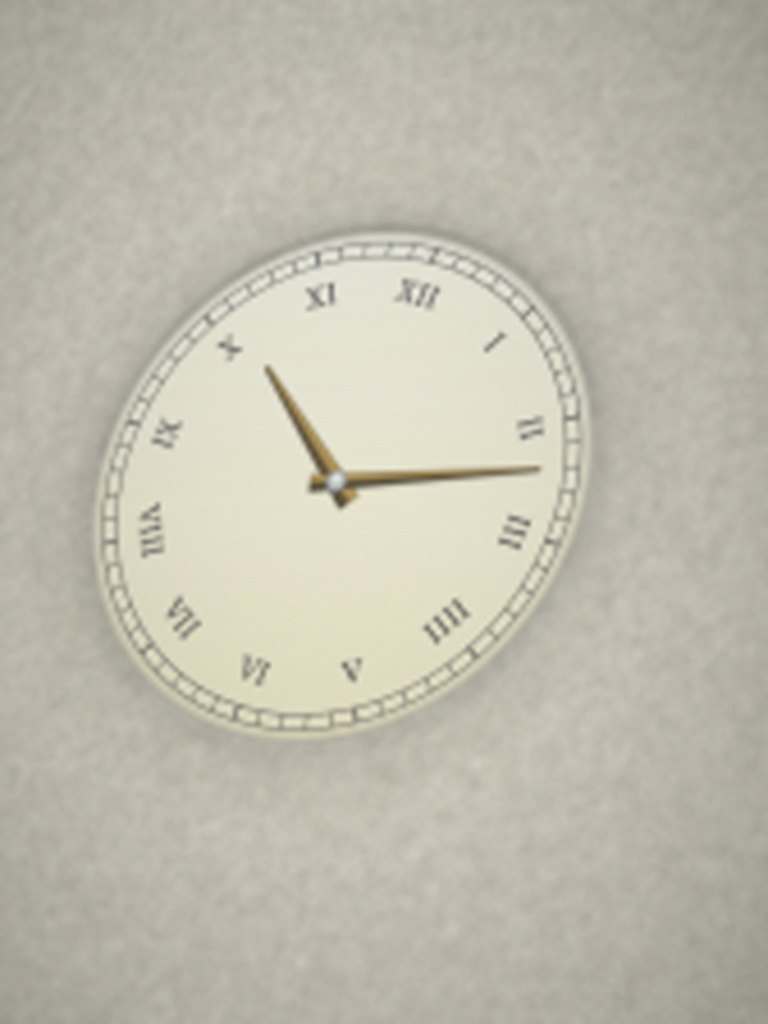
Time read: {"hour": 10, "minute": 12}
